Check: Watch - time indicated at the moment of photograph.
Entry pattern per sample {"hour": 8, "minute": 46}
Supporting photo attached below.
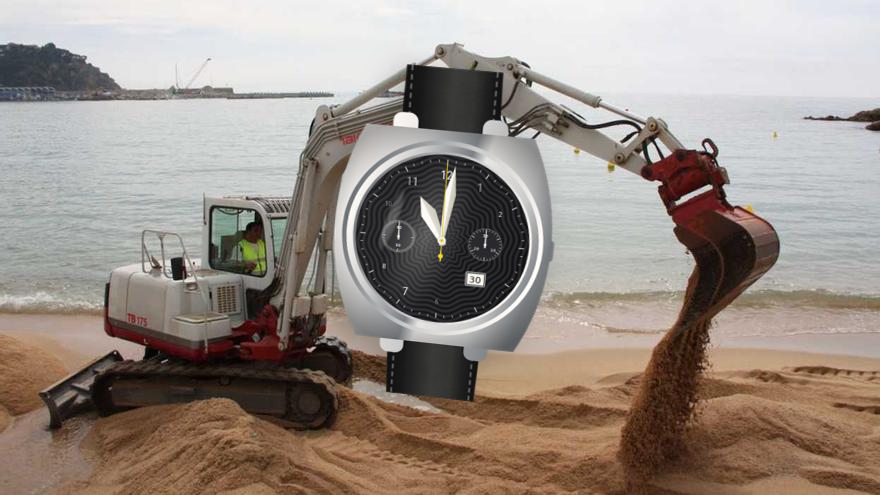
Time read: {"hour": 11, "minute": 1}
